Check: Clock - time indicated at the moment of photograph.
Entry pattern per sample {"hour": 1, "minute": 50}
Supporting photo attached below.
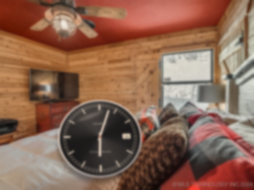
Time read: {"hour": 6, "minute": 3}
